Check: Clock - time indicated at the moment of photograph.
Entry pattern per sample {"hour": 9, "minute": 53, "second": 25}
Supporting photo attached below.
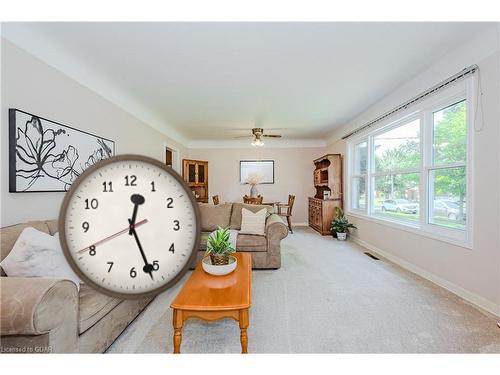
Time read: {"hour": 12, "minute": 26, "second": 41}
